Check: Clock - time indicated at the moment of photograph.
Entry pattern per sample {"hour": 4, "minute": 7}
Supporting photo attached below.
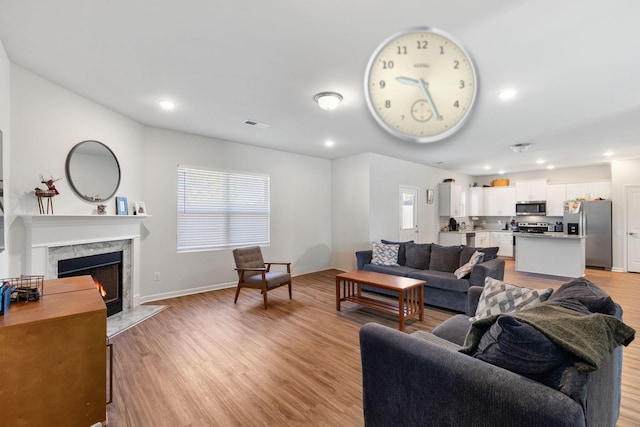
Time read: {"hour": 9, "minute": 26}
